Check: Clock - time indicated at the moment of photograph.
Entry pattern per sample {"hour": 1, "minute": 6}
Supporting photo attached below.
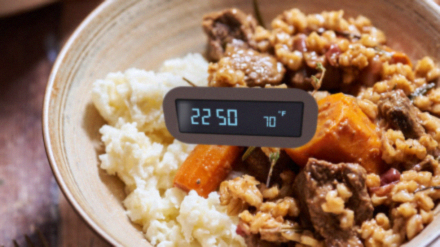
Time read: {"hour": 22, "minute": 50}
